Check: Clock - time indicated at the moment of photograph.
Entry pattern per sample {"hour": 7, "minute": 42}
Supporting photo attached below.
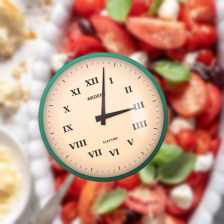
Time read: {"hour": 3, "minute": 3}
